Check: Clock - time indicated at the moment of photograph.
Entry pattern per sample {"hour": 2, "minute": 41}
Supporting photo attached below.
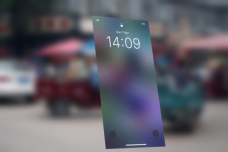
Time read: {"hour": 14, "minute": 9}
